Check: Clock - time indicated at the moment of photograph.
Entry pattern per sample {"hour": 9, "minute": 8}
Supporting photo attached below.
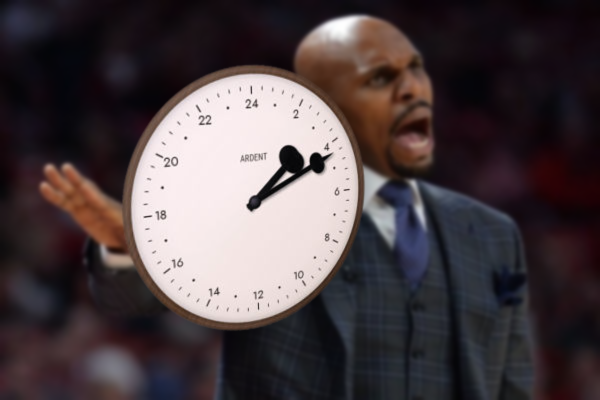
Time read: {"hour": 3, "minute": 11}
